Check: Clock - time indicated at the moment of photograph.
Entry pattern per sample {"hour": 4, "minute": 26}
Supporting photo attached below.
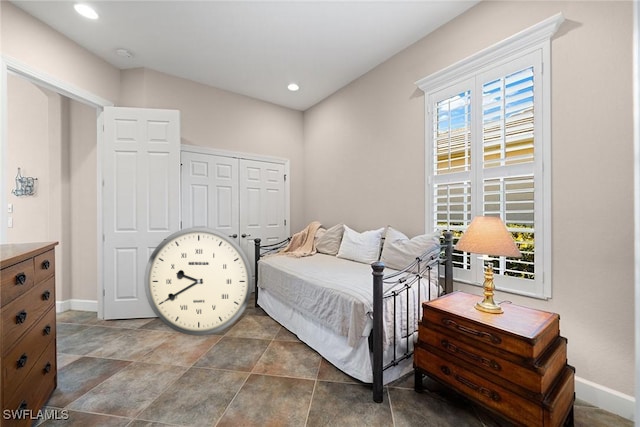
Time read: {"hour": 9, "minute": 40}
